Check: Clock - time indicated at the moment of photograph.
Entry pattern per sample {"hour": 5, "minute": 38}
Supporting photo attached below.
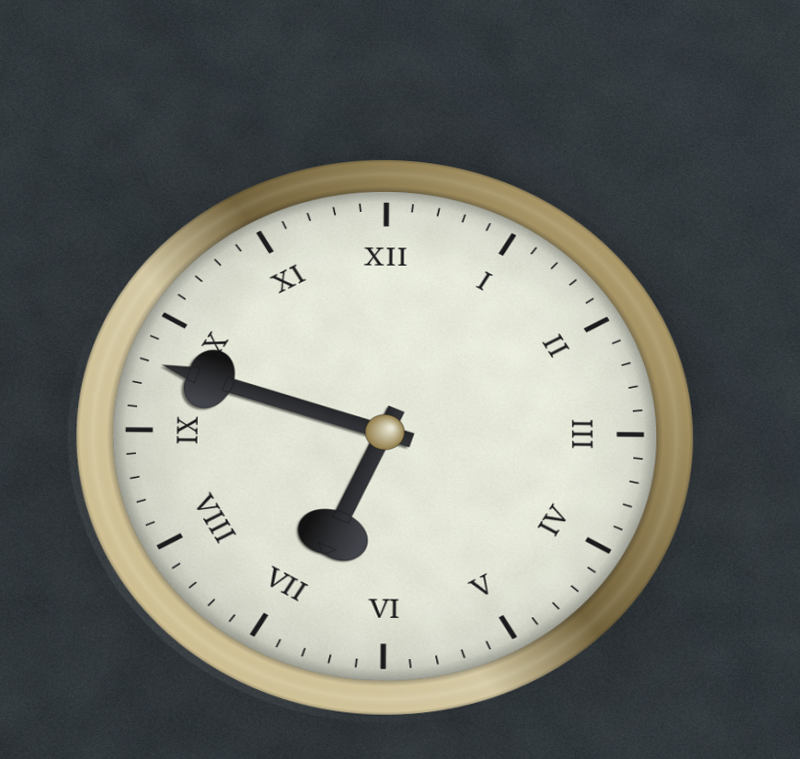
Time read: {"hour": 6, "minute": 48}
